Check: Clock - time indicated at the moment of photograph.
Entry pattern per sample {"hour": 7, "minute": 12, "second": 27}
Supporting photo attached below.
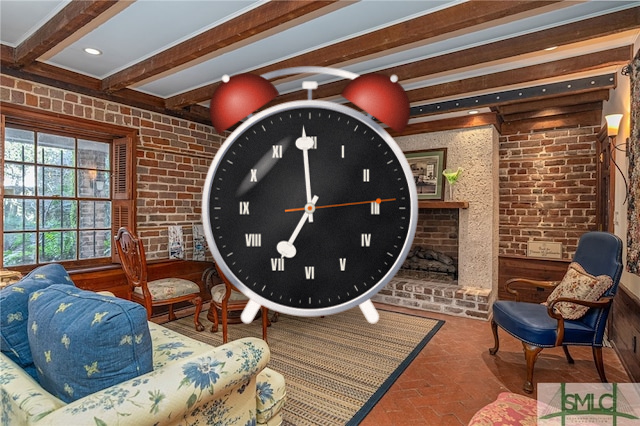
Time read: {"hour": 6, "minute": 59, "second": 14}
